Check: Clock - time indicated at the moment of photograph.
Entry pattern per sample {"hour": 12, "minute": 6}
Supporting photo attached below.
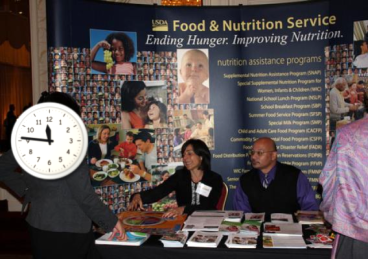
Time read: {"hour": 11, "minute": 46}
